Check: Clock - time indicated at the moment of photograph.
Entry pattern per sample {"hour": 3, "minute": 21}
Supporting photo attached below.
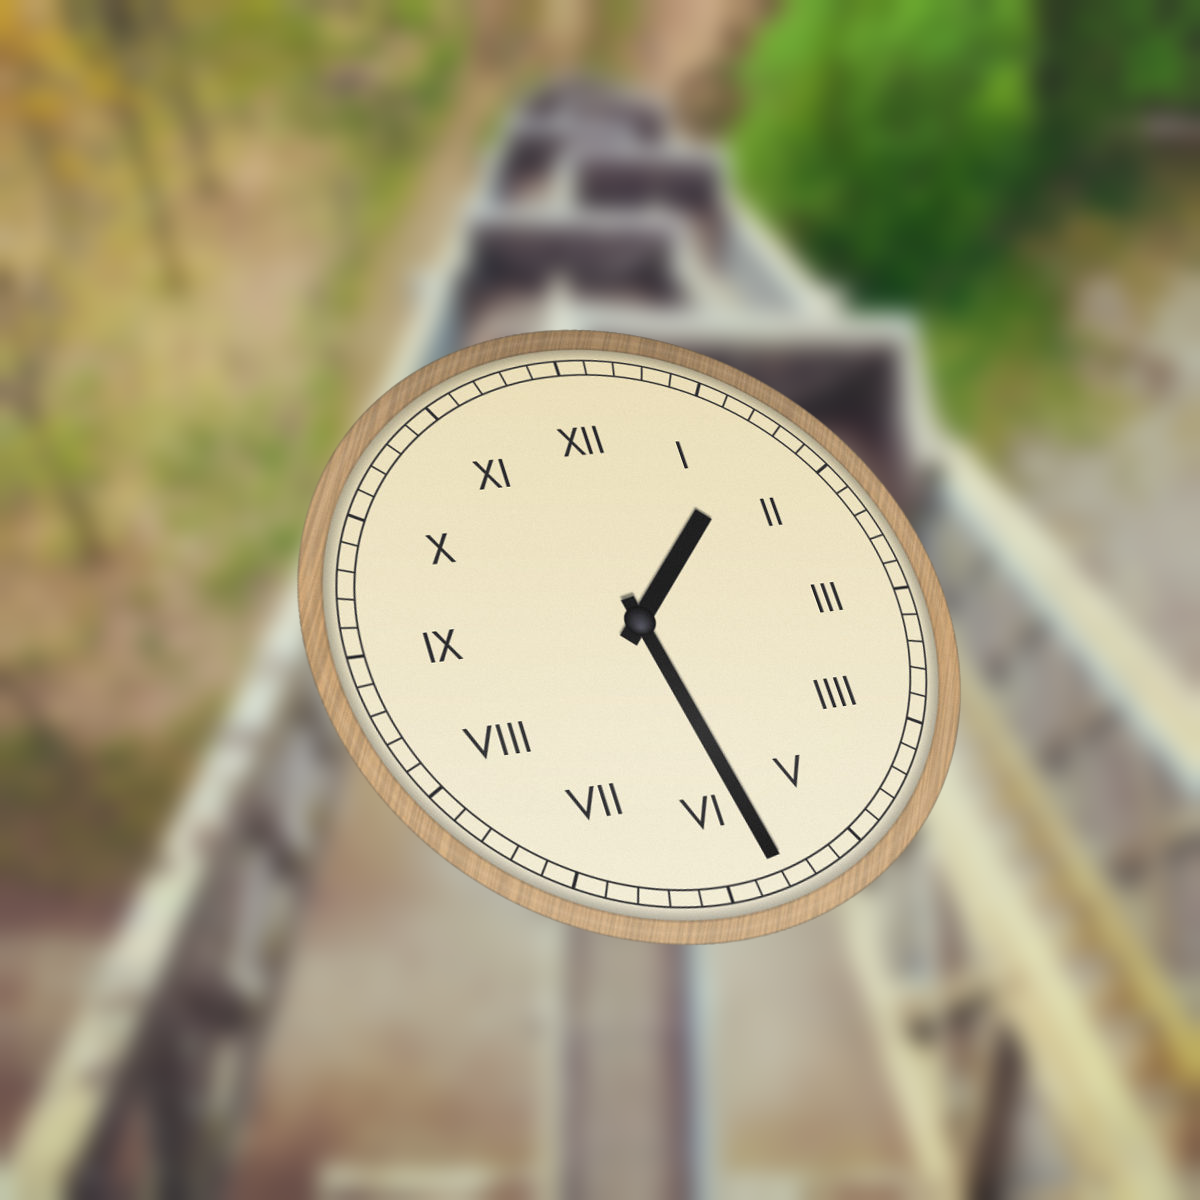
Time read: {"hour": 1, "minute": 28}
